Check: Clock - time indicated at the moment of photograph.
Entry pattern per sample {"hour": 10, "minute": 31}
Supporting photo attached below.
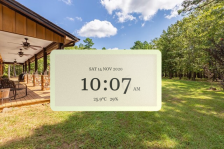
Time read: {"hour": 10, "minute": 7}
